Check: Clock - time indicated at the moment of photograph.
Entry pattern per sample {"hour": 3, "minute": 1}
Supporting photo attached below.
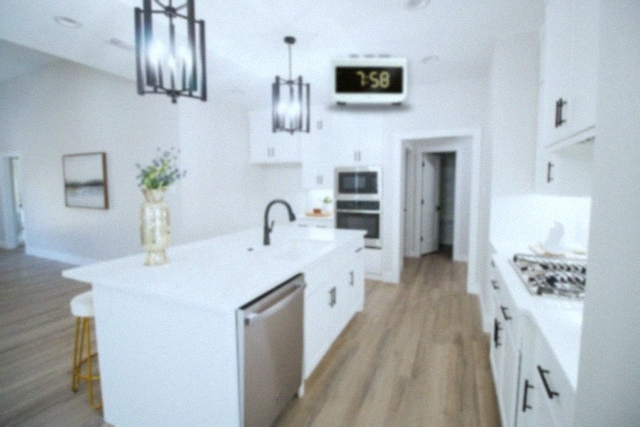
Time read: {"hour": 7, "minute": 58}
